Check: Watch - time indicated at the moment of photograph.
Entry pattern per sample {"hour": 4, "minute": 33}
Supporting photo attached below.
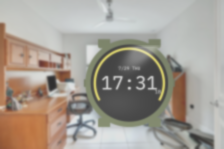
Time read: {"hour": 17, "minute": 31}
